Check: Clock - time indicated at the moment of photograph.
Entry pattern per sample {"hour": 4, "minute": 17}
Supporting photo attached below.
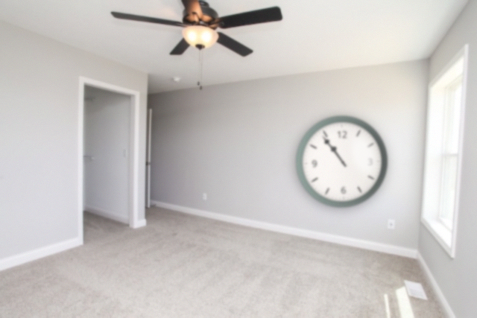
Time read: {"hour": 10, "minute": 54}
